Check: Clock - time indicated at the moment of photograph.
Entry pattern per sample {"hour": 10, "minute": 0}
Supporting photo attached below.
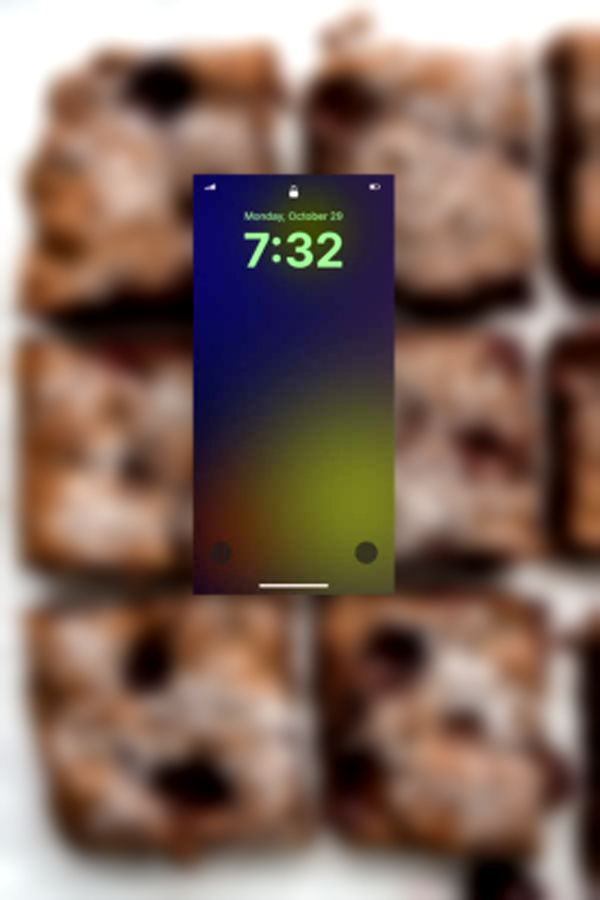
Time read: {"hour": 7, "minute": 32}
